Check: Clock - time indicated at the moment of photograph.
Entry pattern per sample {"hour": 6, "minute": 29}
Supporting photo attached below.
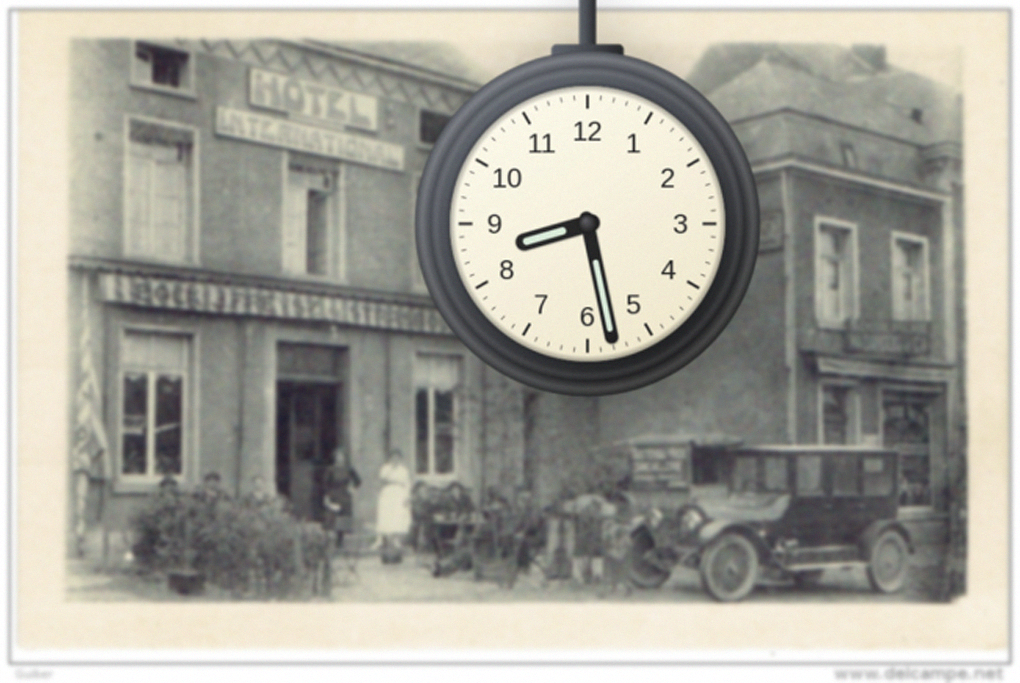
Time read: {"hour": 8, "minute": 28}
